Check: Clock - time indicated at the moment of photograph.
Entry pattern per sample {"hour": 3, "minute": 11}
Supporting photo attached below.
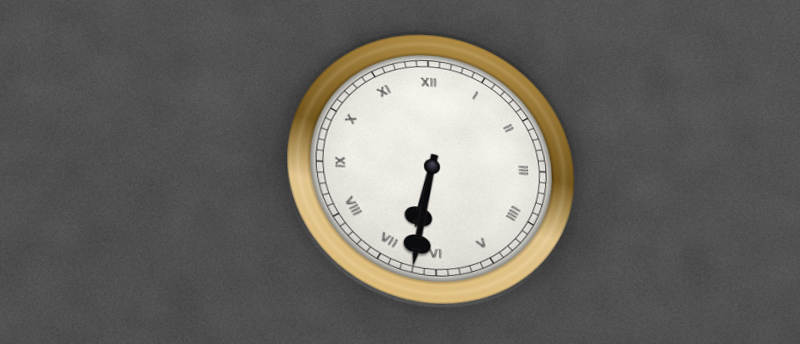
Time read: {"hour": 6, "minute": 32}
